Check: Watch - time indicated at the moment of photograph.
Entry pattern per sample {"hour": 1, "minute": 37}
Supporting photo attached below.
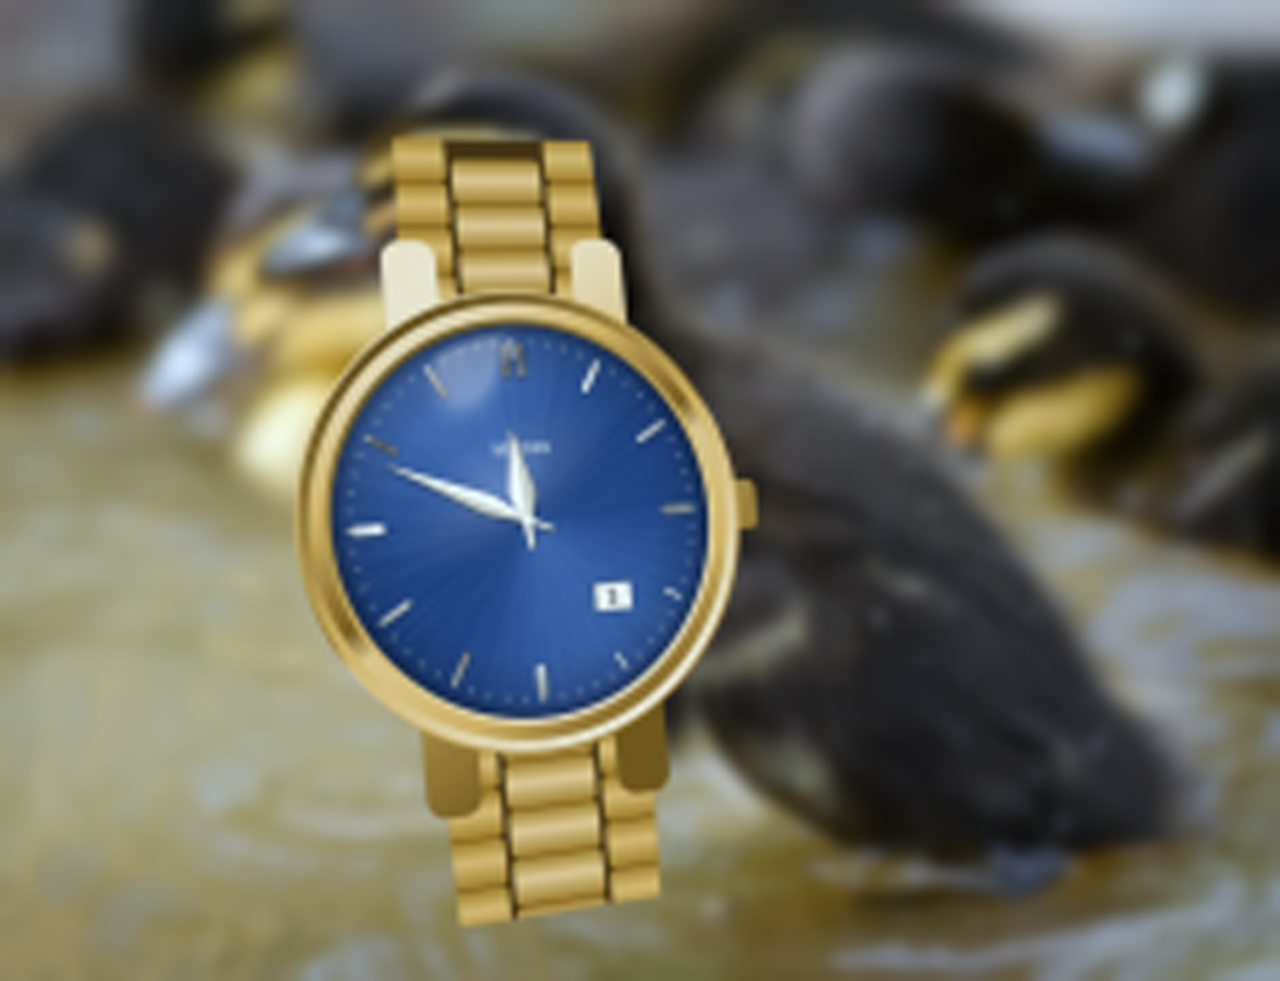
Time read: {"hour": 11, "minute": 49}
